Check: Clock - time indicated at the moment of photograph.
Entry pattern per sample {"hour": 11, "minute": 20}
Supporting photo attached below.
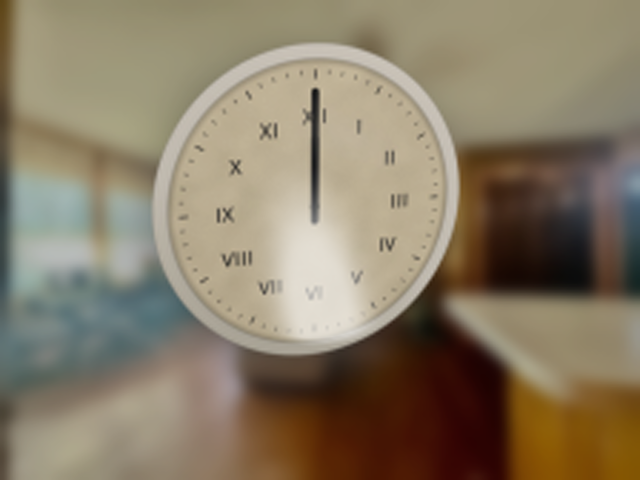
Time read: {"hour": 12, "minute": 0}
